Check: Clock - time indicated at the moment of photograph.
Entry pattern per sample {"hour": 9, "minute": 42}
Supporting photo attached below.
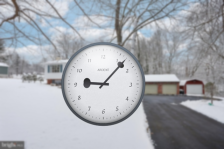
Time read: {"hour": 9, "minute": 7}
